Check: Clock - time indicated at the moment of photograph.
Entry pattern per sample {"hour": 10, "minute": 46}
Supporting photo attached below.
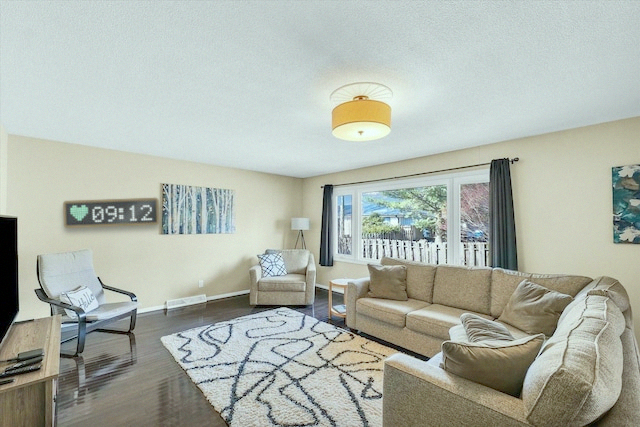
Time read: {"hour": 9, "minute": 12}
